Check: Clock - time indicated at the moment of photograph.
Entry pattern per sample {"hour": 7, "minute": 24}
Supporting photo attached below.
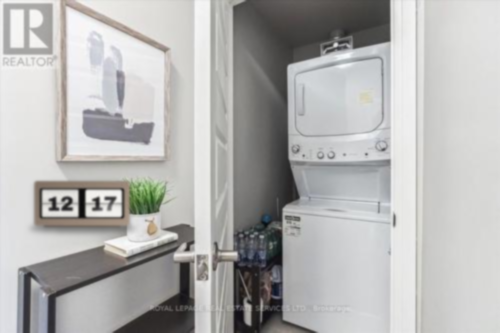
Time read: {"hour": 12, "minute": 17}
